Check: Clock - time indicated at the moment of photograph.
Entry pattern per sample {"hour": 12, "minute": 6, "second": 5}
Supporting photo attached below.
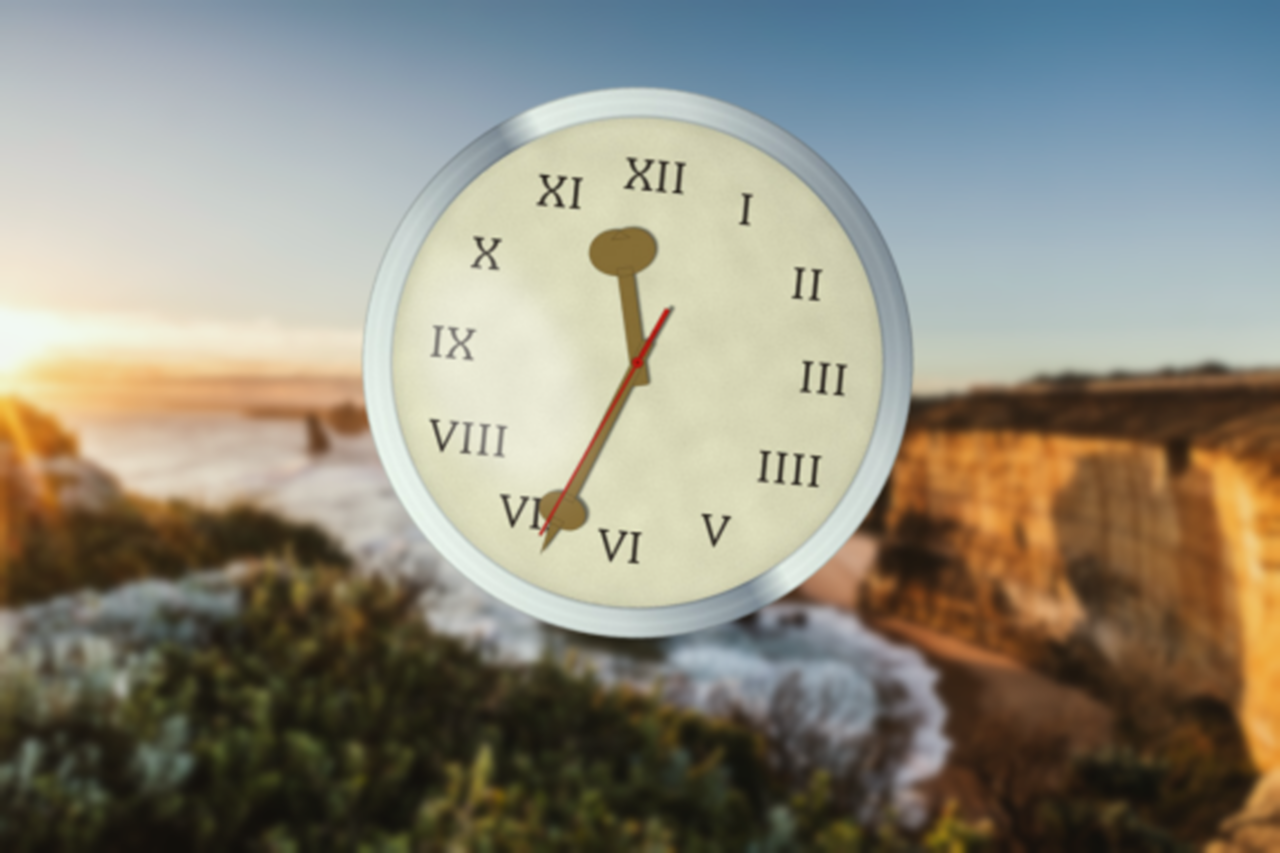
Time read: {"hour": 11, "minute": 33, "second": 34}
